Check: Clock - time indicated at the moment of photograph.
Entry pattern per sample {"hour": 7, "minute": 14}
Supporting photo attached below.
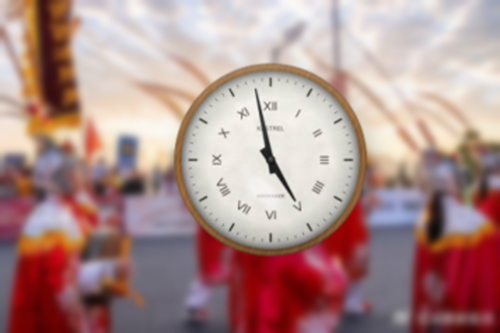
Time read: {"hour": 4, "minute": 58}
